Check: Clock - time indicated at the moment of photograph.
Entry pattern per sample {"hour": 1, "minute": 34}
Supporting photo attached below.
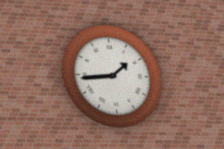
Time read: {"hour": 1, "minute": 44}
